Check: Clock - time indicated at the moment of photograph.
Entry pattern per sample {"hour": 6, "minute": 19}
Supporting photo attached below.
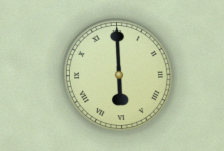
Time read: {"hour": 6, "minute": 0}
